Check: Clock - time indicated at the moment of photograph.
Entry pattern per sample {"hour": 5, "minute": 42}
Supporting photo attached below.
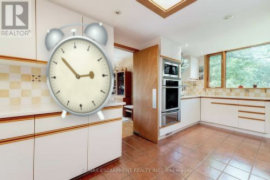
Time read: {"hour": 2, "minute": 53}
